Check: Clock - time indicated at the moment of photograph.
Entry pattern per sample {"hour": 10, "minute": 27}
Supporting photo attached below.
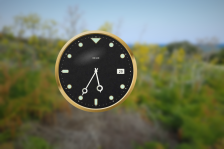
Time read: {"hour": 5, "minute": 35}
